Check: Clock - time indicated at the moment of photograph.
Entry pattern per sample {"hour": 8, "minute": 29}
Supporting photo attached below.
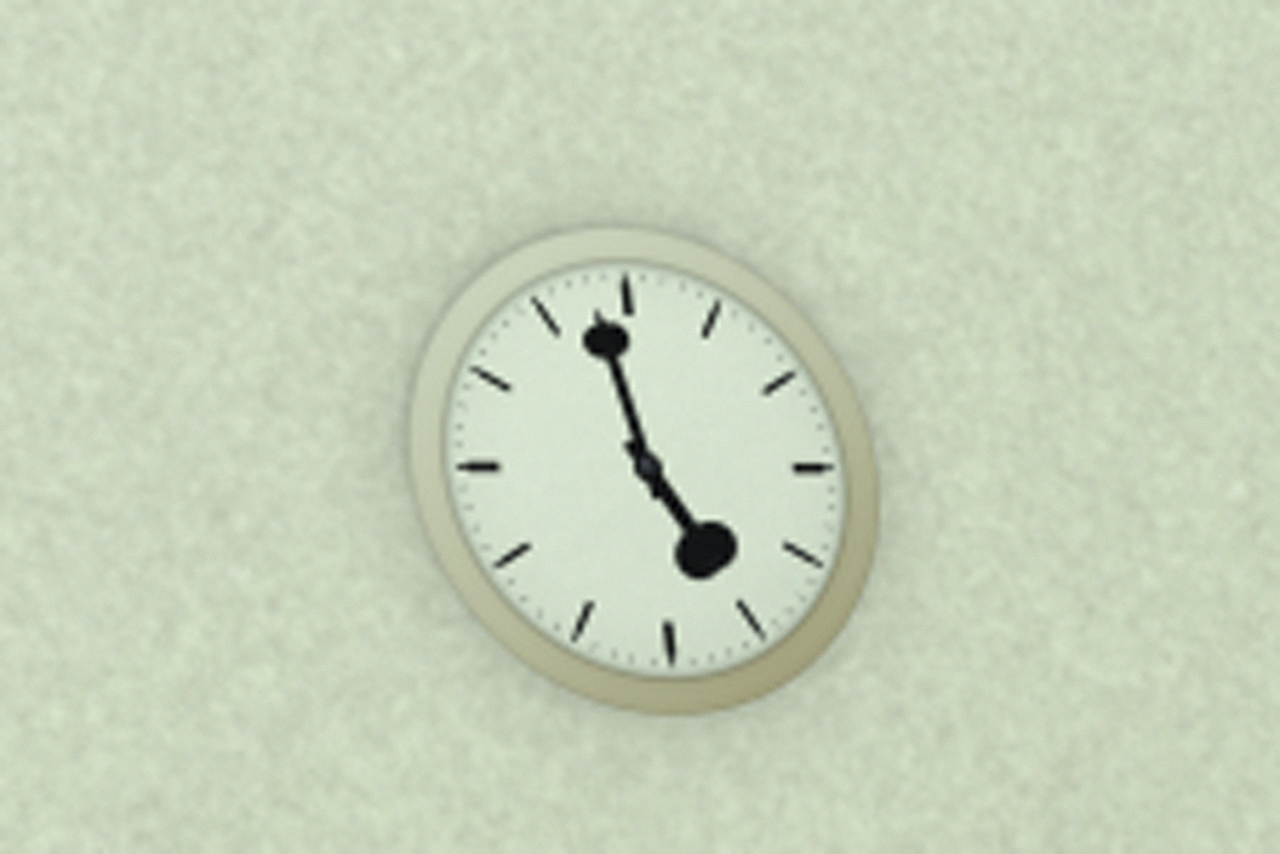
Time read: {"hour": 4, "minute": 58}
